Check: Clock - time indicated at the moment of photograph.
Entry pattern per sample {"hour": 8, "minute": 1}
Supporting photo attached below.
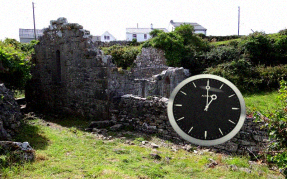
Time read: {"hour": 1, "minute": 0}
